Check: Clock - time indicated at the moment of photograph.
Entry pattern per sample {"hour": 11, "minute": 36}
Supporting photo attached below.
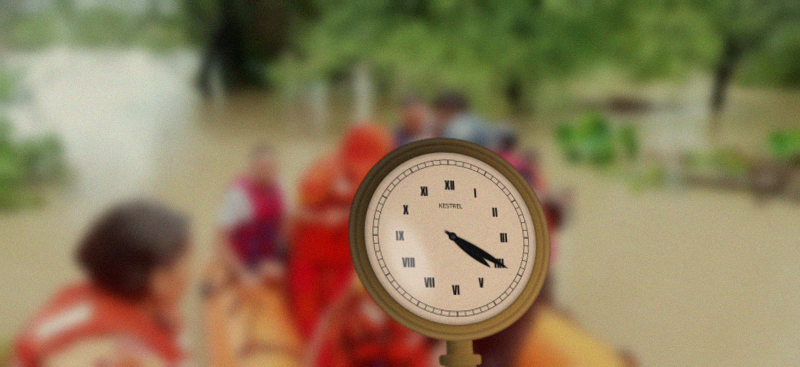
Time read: {"hour": 4, "minute": 20}
